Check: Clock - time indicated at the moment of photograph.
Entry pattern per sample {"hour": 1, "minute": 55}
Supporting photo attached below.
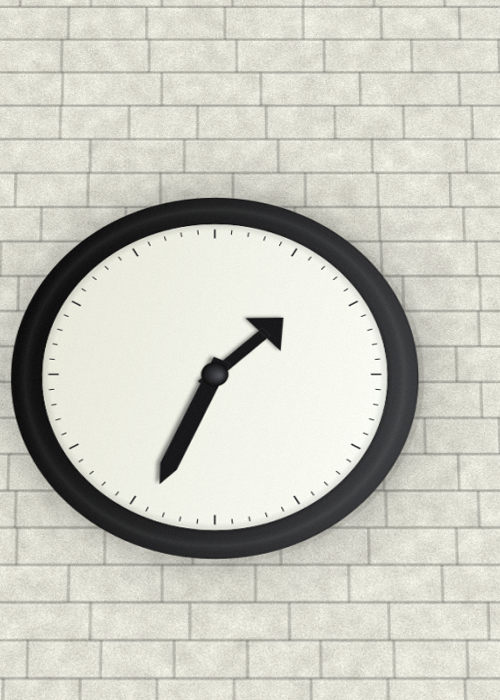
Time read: {"hour": 1, "minute": 34}
